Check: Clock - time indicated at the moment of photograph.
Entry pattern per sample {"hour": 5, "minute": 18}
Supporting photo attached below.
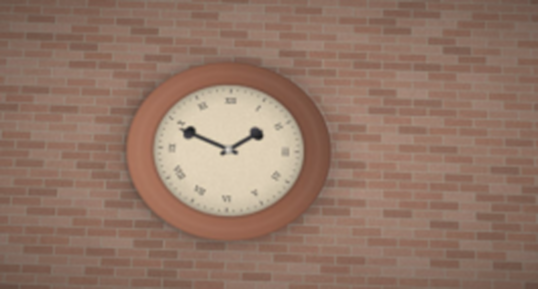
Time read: {"hour": 1, "minute": 49}
